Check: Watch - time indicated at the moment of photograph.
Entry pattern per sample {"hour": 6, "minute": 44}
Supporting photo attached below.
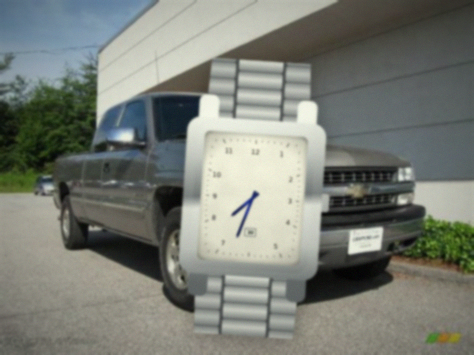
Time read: {"hour": 7, "minute": 33}
